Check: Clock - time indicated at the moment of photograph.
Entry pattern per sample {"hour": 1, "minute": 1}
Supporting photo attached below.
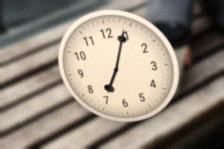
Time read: {"hour": 7, "minute": 4}
